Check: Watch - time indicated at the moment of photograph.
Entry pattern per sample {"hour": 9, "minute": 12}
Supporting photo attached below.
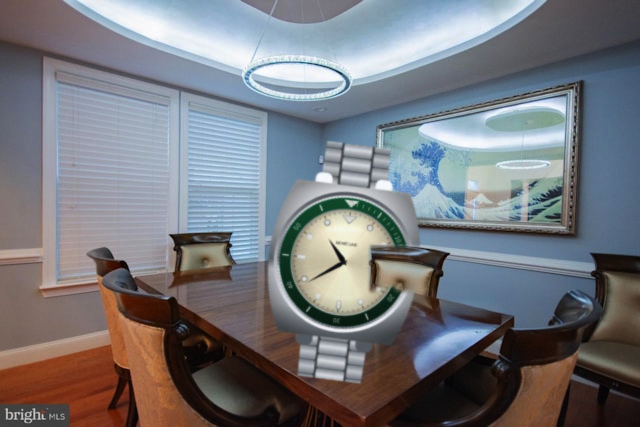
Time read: {"hour": 10, "minute": 39}
